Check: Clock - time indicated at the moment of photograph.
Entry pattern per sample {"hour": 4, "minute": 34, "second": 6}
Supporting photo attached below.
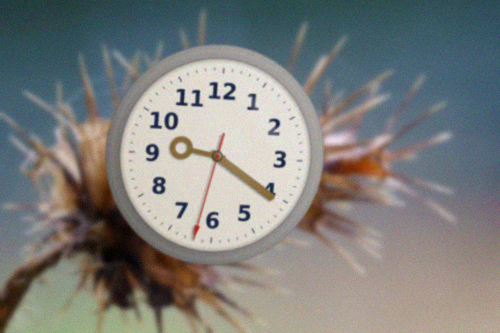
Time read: {"hour": 9, "minute": 20, "second": 32}
